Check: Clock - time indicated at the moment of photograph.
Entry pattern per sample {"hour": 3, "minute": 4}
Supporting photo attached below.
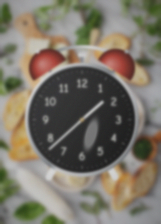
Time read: {"hour": 1, "minute": 38}
